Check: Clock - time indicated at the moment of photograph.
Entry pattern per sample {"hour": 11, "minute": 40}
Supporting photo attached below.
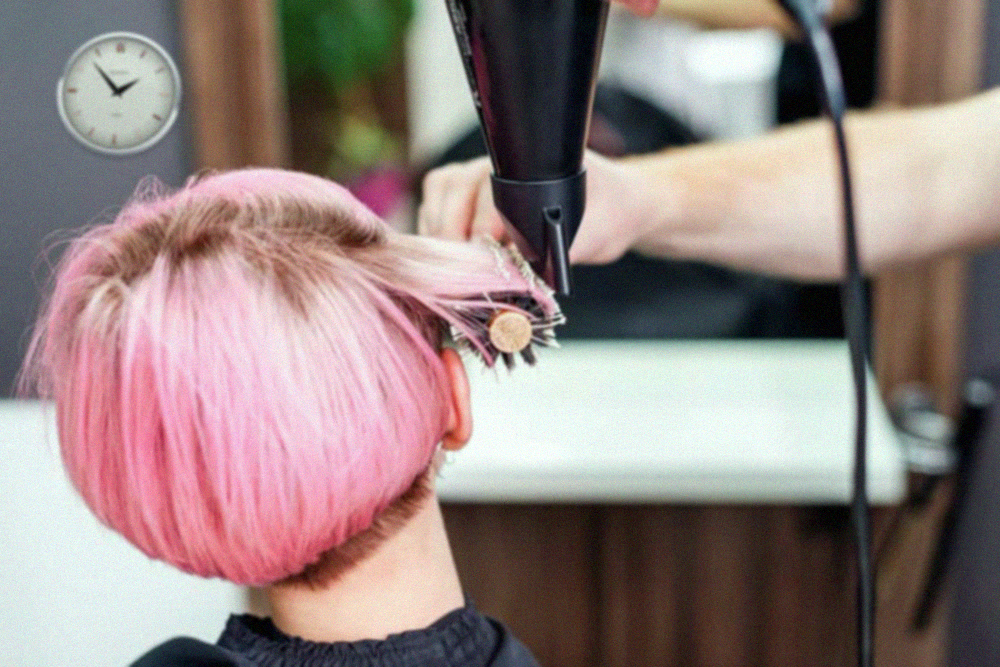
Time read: {"hour": 1, "minute": 53}
